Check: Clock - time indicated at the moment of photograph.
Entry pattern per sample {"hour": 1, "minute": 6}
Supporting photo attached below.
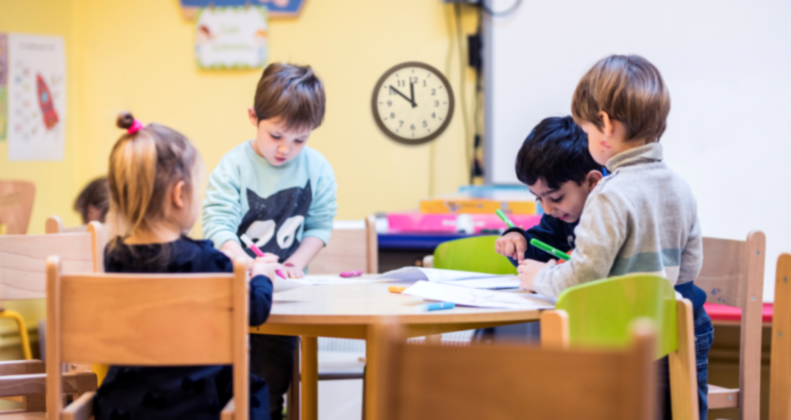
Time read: {"hour": 11, "minute": 51}
